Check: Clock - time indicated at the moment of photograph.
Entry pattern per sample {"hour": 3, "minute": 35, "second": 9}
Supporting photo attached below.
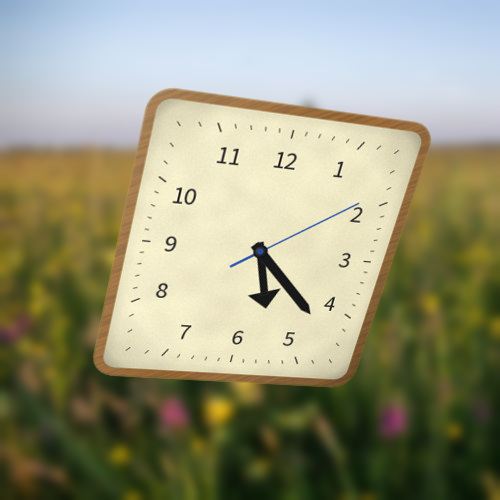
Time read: {"hour": 5, "minute": 22, "second": 9}
